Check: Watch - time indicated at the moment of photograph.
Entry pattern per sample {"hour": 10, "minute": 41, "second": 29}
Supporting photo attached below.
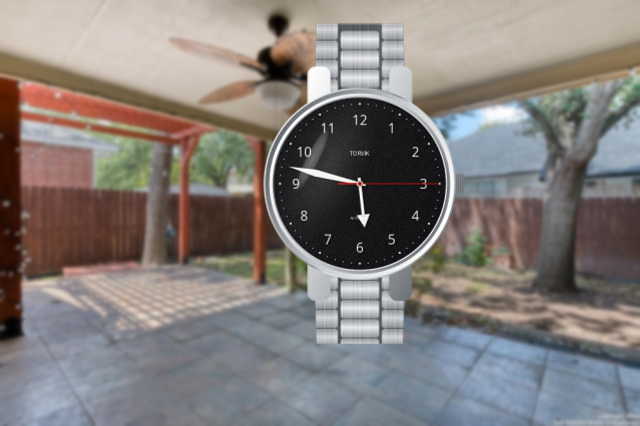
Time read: {"hour": 5, "minute": 47, "second": 15}
